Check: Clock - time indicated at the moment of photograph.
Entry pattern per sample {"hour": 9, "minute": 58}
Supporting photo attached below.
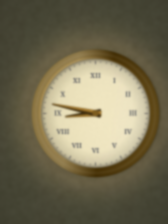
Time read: {"hour": 8, "minute": 47}
